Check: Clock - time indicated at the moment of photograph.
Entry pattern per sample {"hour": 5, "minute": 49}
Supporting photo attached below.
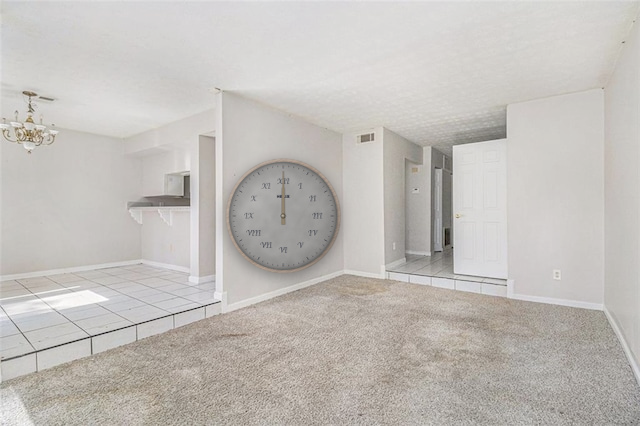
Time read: {"hour": 12, "minute": 0}
